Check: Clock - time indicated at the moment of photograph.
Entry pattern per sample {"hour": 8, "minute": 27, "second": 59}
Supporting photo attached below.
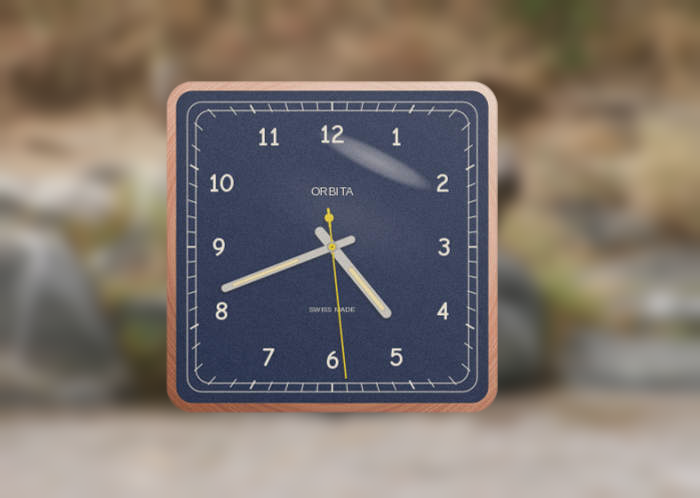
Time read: {"hour": 4, "minute": 41, "second": 29}
